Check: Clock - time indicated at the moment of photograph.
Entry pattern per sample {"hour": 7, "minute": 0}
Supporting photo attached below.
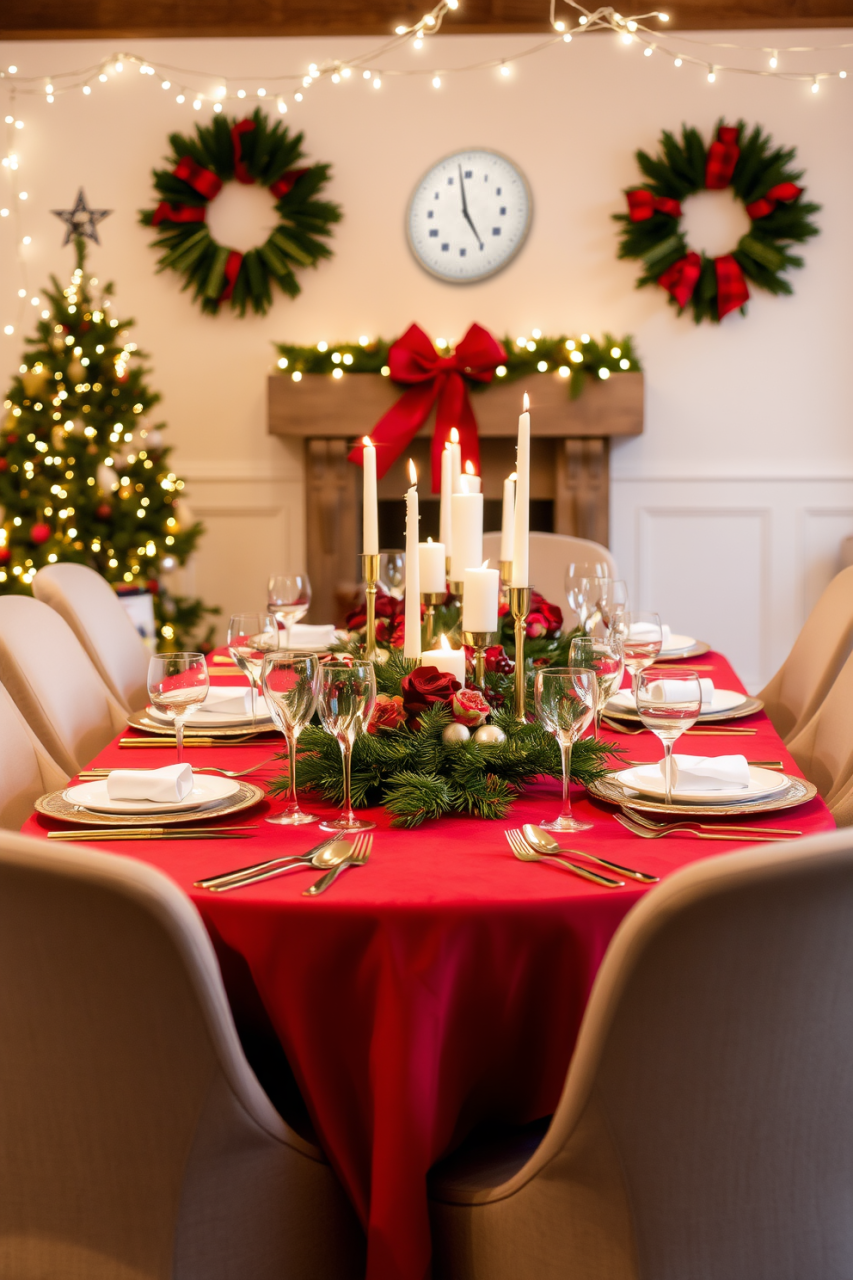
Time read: {"hour": 4, "minute": 58}
